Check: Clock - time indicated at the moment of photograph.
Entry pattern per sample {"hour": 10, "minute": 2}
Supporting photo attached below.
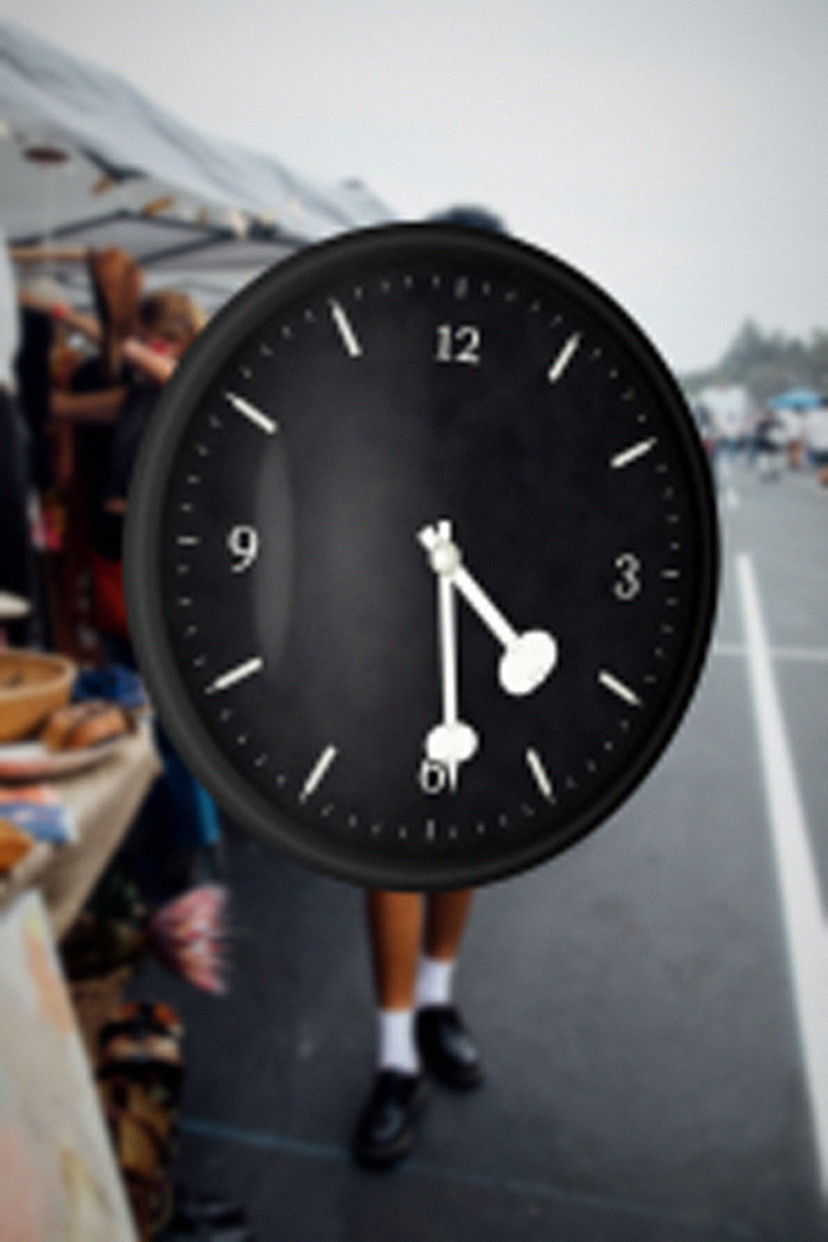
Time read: {"hour": 4, "minute": 29}
